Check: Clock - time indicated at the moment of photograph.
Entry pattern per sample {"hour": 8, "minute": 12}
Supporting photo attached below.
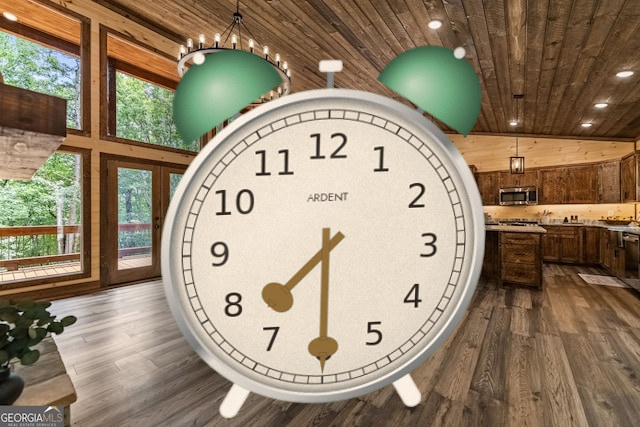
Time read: {"hour": 7, "minute": 30}
